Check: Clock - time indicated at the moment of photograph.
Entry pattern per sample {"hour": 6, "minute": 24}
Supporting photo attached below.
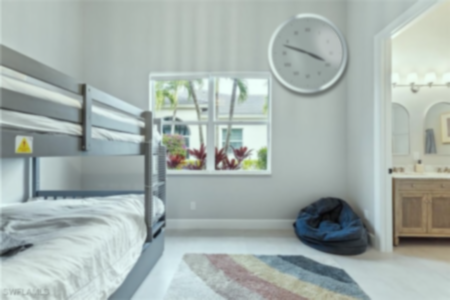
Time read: {"hour": 3, "minute": 48}
